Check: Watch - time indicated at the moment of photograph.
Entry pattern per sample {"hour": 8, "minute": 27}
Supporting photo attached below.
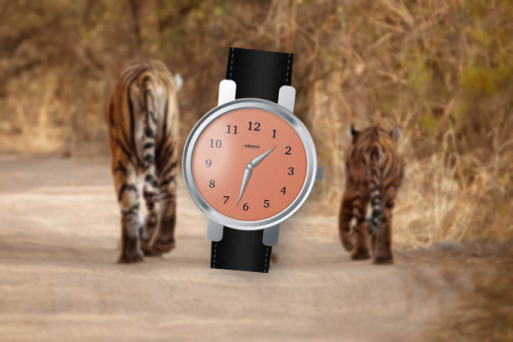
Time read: {"hour": 1, "minute": 32}
